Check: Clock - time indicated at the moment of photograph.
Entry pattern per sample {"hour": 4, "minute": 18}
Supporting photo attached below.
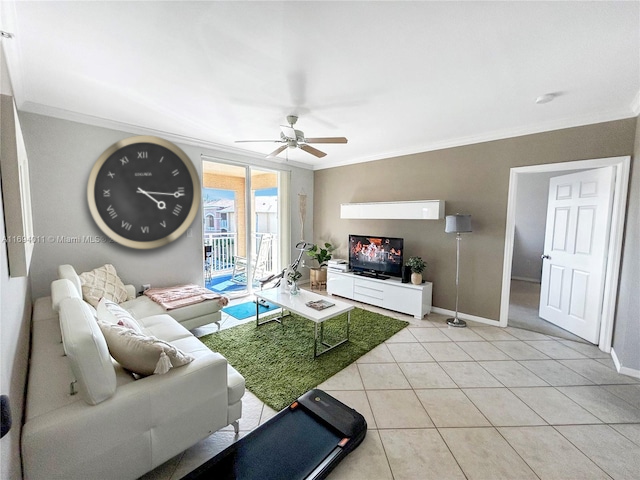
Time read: {"hour": 4, "minute": 16}
